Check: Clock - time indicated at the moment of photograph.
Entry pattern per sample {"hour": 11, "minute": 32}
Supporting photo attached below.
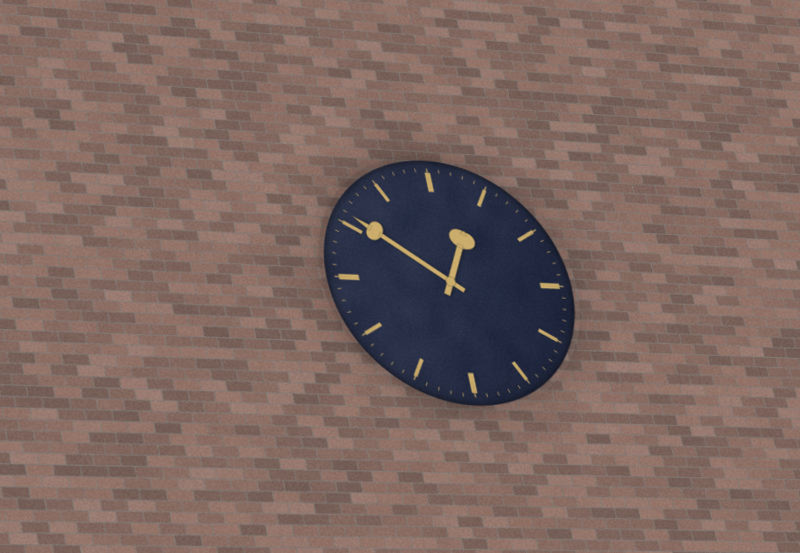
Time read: {"hour": 12, "minute": 51}
